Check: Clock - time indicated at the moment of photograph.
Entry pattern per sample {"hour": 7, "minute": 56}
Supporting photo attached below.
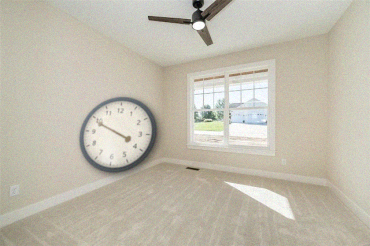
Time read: {"hour": 3, "minute": 49}
